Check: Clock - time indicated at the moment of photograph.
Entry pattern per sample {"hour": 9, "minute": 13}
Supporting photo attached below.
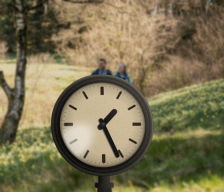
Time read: {"hour": 1, "minute": 26}
